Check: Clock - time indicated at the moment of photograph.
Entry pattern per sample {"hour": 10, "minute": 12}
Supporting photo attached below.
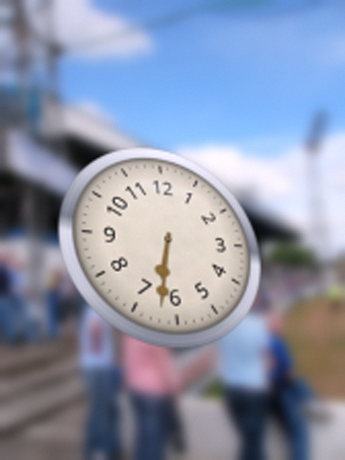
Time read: {"hour": 6, "minute": 32}
